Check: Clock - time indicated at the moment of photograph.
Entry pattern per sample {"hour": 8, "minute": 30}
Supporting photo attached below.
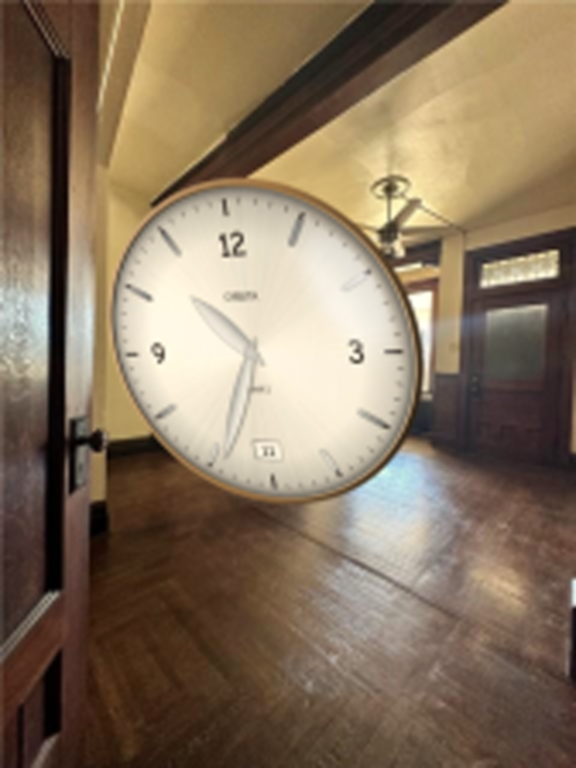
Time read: {"hour": 10, "minute": 34}
